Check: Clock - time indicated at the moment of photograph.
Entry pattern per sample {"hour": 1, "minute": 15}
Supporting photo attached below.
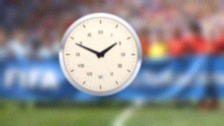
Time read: {"hour": 1, "minute": 49}
